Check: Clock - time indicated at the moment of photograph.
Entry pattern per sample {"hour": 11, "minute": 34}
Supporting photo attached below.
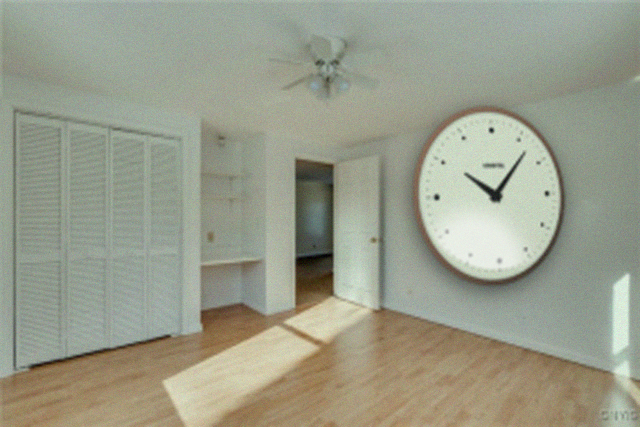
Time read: {"hour": 10, "minute": 7}
